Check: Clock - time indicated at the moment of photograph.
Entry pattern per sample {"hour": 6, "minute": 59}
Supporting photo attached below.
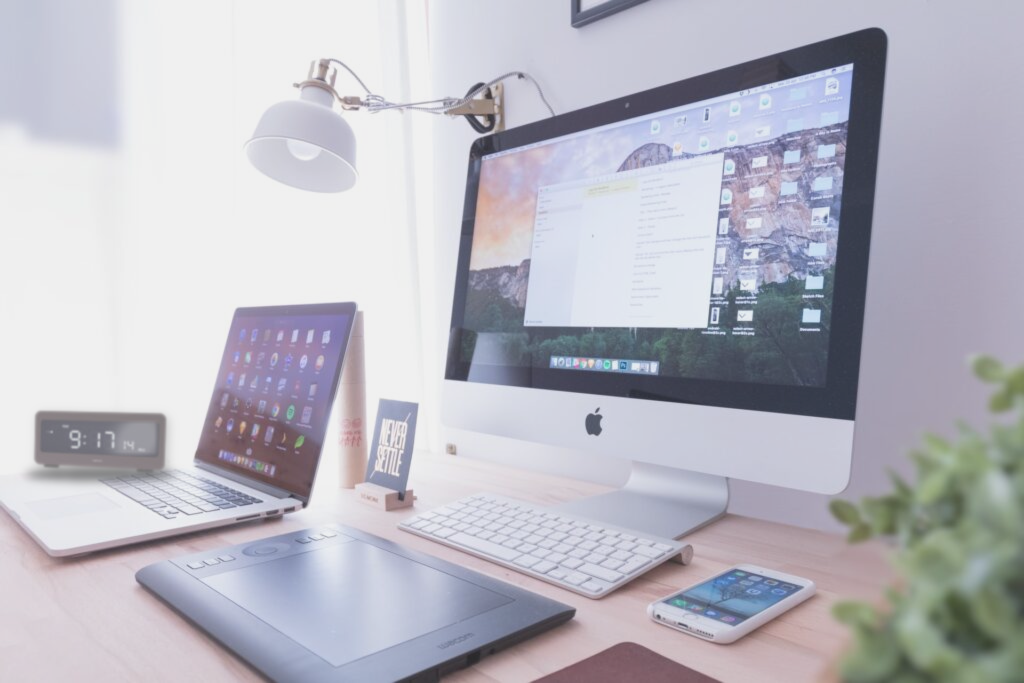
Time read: {"hour": 9, "minute": 17}
